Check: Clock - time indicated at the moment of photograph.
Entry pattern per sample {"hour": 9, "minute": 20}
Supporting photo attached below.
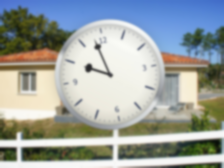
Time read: {"hour": 9, "minute": 58}
